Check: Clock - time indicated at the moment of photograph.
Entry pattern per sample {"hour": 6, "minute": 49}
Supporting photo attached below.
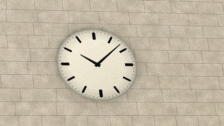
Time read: {"hour": 10, "minute": 8}
